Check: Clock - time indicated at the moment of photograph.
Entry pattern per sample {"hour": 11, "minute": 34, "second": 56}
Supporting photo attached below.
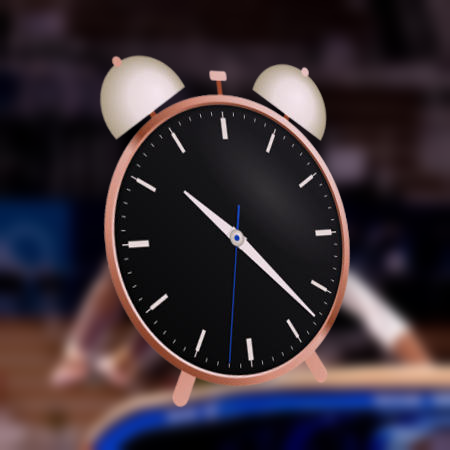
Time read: {"hour": 10, "minute": 22, "second": 32}
